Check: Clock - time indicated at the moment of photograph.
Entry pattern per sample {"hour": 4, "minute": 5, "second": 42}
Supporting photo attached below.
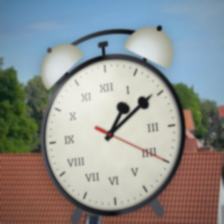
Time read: {"hour": 1, "minute": 9, "second": 20}
